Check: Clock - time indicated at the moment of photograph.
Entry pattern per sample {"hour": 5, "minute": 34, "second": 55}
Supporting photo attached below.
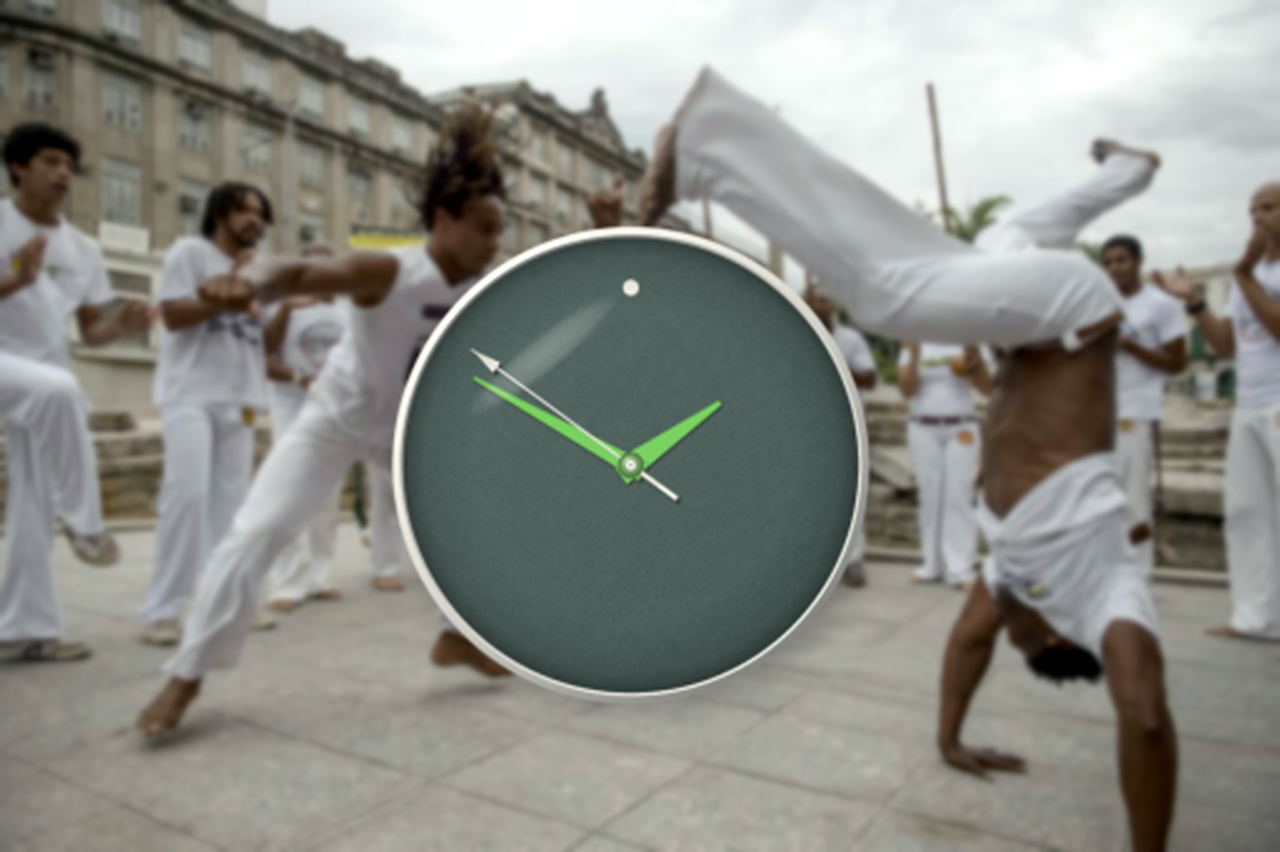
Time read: {"hour": 1, "minute": 49, "second": 51}
